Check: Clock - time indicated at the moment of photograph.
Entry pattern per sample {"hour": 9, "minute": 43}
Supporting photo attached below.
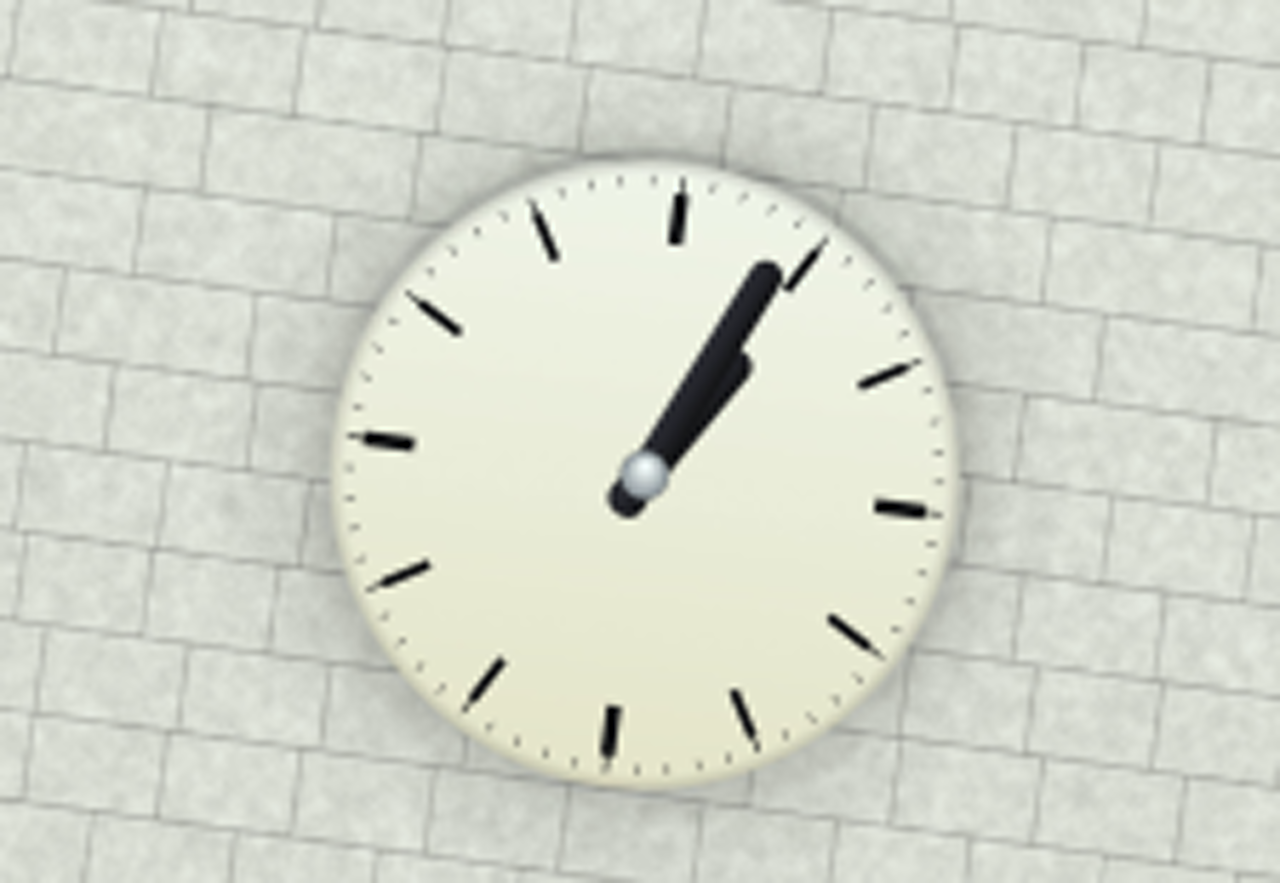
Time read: {"hour": 1, "minute": 4}
